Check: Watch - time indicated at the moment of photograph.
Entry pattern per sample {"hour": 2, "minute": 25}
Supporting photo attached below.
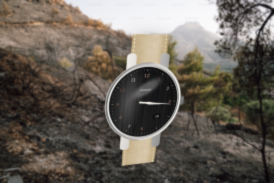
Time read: {"hour": 3, "minute": 16}
